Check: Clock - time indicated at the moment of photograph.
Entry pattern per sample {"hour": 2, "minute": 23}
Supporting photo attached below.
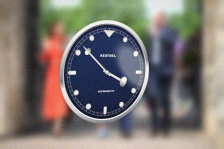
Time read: {"hour": 3, "minute": 52}
